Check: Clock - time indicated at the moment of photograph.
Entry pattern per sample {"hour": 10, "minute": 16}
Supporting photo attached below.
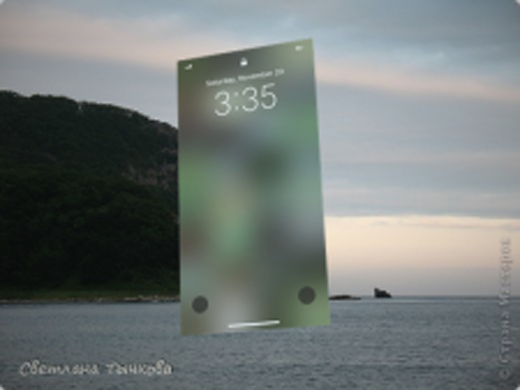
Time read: {"hour": 3, "minute": 35}
